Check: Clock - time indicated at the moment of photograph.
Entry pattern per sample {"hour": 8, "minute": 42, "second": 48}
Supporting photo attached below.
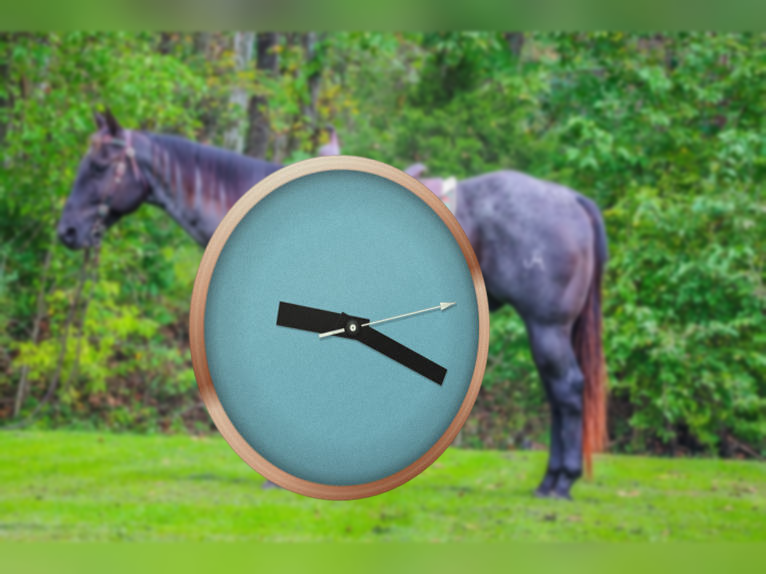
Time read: {"hour": 9, "minute": 19, "second": 13}
